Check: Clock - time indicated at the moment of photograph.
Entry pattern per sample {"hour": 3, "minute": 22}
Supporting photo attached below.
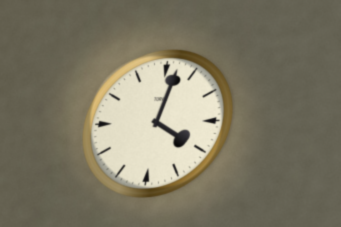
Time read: {"hour": 4, "minute": 2}
